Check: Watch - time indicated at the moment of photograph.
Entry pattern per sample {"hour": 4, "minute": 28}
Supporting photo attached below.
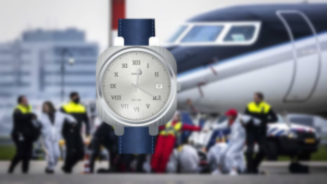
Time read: {"hour": 12, "minute": 20}
